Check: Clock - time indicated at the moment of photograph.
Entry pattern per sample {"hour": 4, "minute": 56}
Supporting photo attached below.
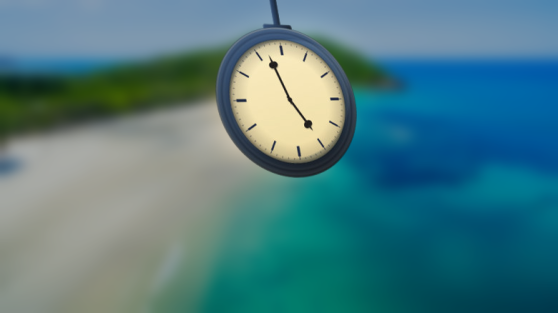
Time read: {"hour": 4, "minute": 57}
